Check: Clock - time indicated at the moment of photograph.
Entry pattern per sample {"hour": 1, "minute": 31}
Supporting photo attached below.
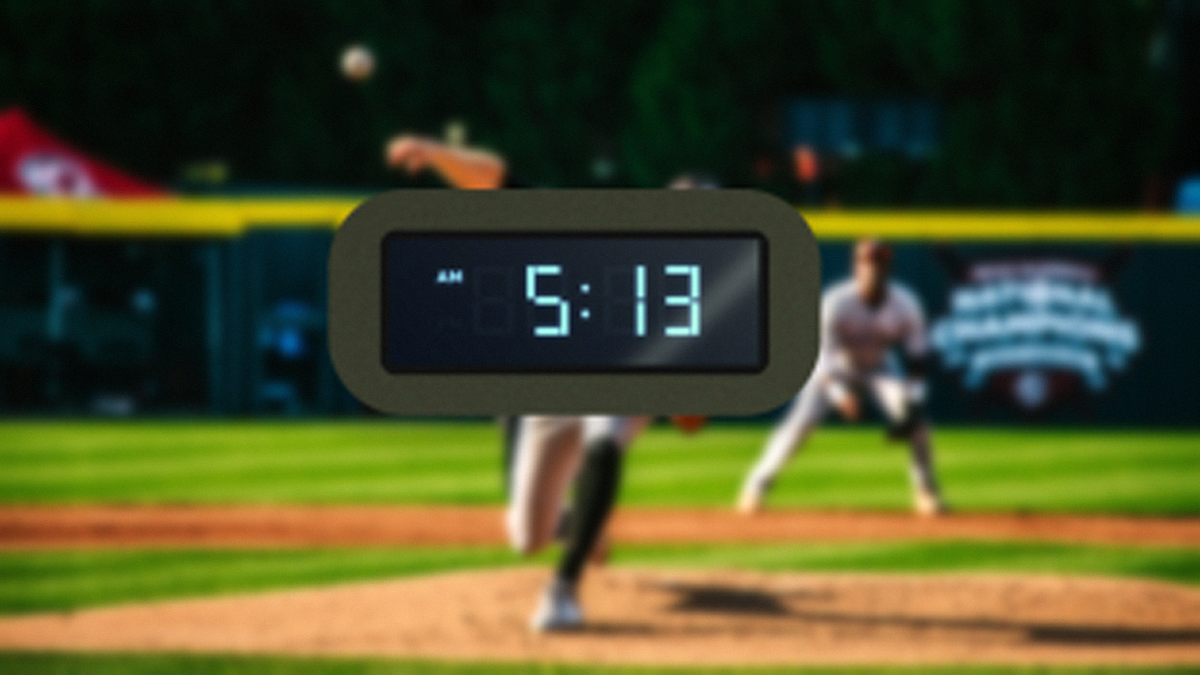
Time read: {"hour": 5, "minute": 13}
